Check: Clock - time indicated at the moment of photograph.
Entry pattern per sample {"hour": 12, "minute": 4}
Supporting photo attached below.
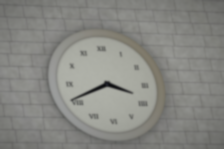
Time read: {"hour": 3, "minute": 41}
